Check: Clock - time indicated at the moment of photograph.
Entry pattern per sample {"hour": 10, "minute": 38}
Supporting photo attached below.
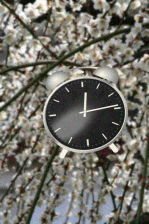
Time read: {"hour": 12, "minute": 14}
